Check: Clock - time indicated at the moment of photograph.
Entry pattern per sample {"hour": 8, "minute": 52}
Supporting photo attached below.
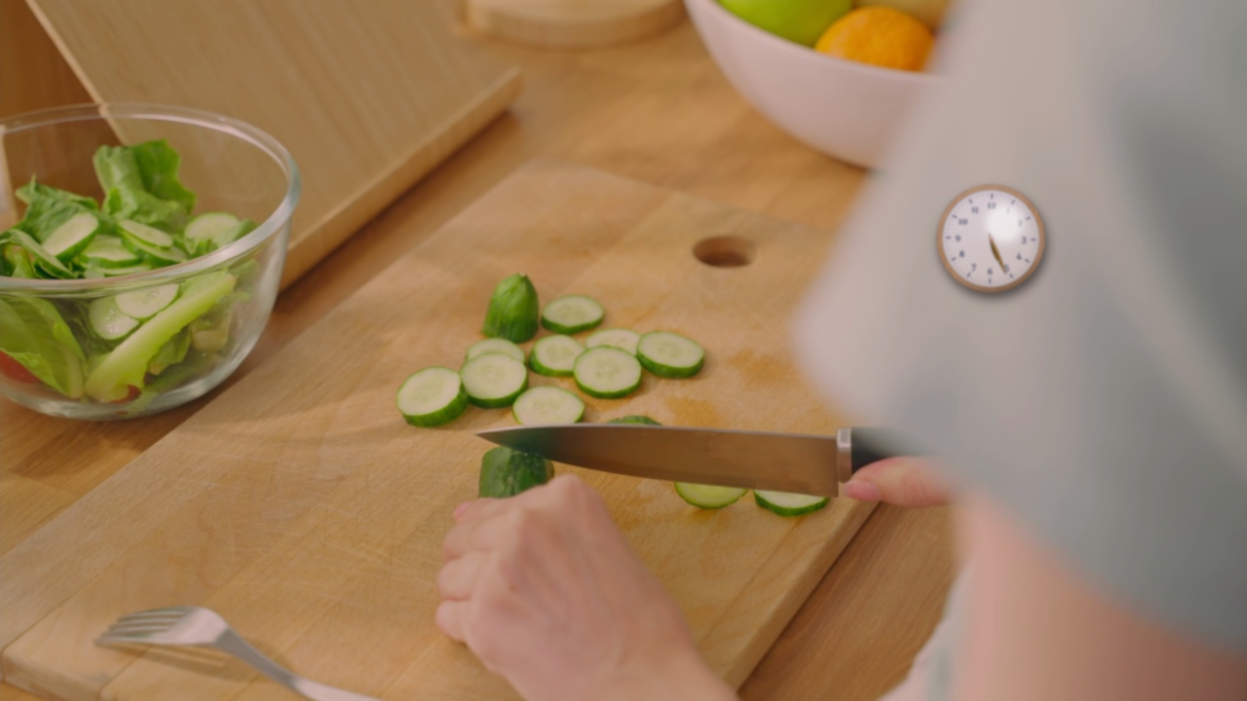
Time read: {"hour": 5, "minute": 26}
